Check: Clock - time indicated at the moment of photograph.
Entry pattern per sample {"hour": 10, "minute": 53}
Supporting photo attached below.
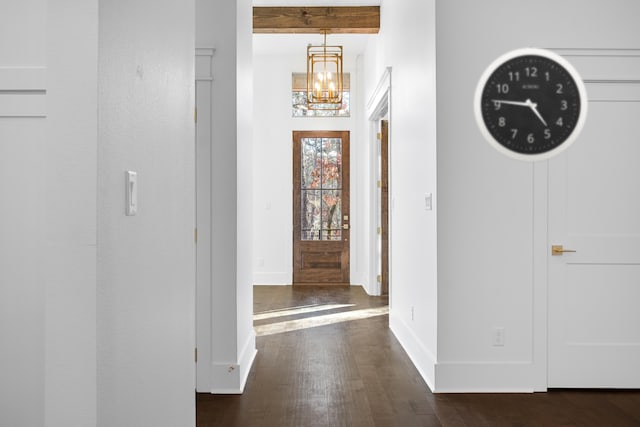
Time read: {"hour": 4, "minute": 46}
